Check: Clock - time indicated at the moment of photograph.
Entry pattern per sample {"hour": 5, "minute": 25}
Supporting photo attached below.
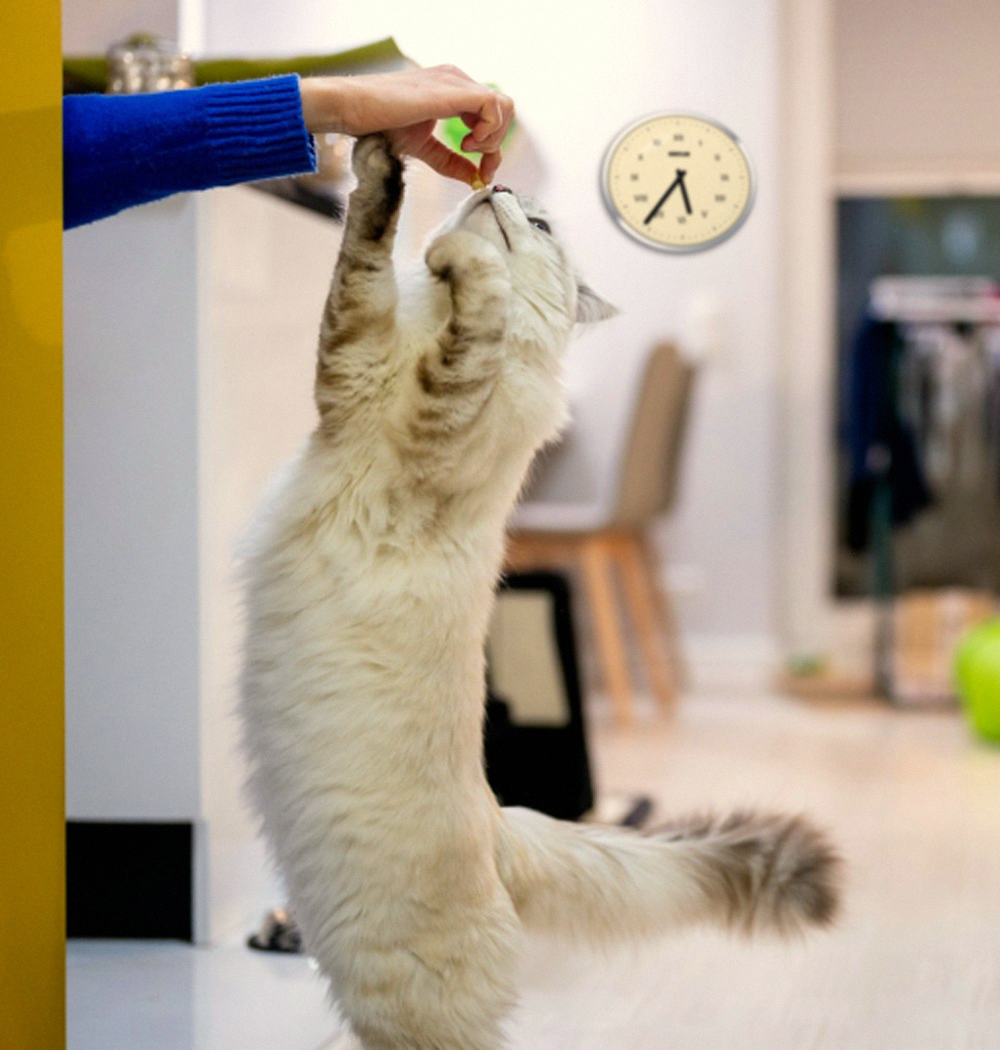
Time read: {"hour": 5, "minute": 36}
